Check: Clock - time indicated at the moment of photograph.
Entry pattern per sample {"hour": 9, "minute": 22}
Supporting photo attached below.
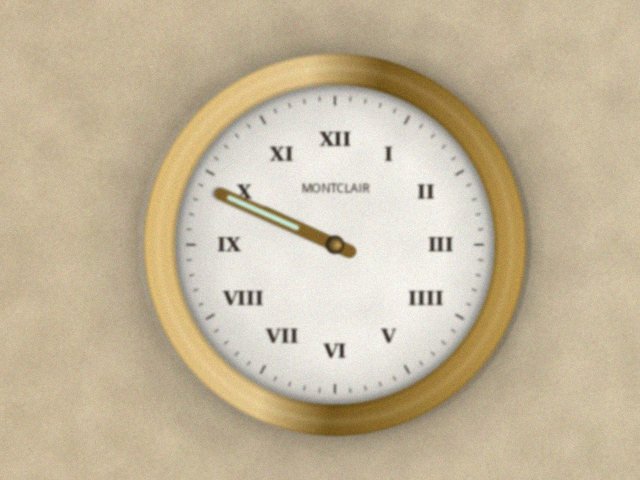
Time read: {"hour": 9, "minute": 49}
